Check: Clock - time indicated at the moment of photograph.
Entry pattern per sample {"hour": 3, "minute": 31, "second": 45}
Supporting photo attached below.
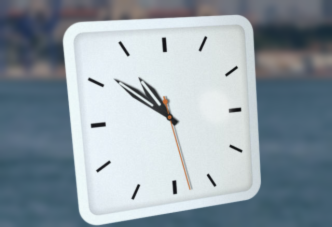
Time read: {"hour": 10, "minute": 51, "second": 28}
